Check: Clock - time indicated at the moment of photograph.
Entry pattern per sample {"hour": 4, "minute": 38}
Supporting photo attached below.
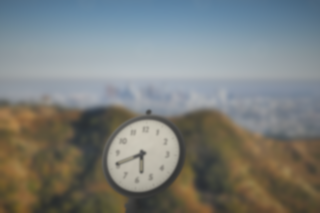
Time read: {"hour": 5, "minute": 41}
